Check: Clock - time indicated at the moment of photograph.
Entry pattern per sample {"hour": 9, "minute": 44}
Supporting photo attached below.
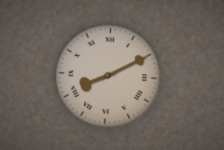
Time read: {"hour": 8, "minute": 10}
